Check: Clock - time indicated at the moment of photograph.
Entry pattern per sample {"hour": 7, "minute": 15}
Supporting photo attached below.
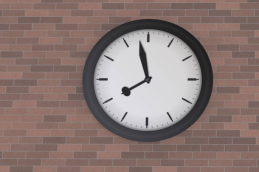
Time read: {"hour": 7, "minute": 58}
